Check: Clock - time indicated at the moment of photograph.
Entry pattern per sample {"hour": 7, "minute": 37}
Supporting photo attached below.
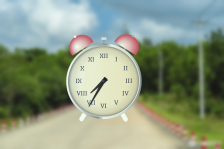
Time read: {"hour": 7, "minute": 35}
